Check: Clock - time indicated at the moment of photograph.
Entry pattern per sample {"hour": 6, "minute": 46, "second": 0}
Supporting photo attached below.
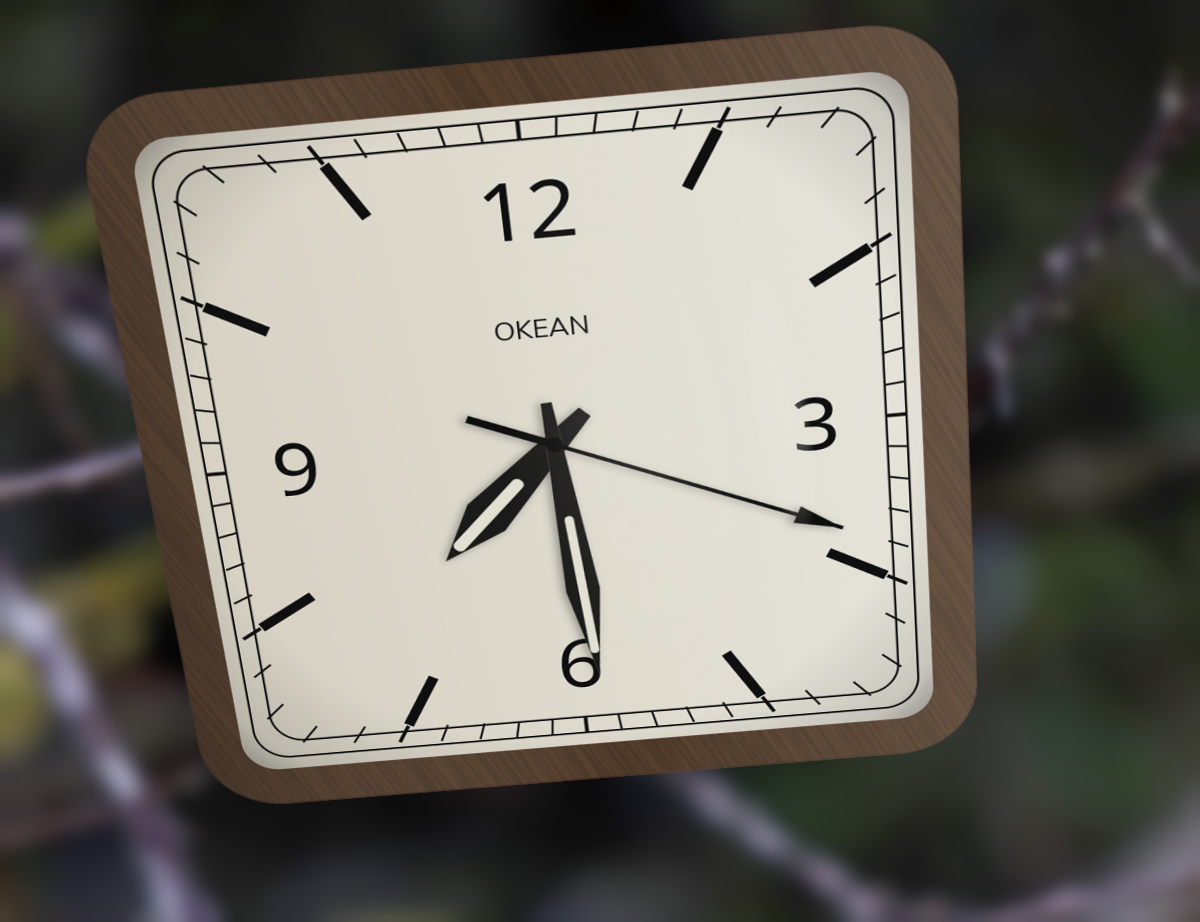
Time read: {"hour": 7, "minute": 29, "second": 19}
